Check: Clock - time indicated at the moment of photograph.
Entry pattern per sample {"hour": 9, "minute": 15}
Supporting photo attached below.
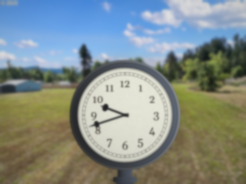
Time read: {"hour": 9, "minute": 42}
